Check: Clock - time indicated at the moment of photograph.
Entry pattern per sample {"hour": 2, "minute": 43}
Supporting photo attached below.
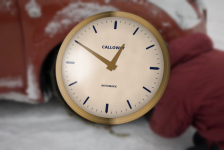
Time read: {"hour": 12, "minute": 50}
